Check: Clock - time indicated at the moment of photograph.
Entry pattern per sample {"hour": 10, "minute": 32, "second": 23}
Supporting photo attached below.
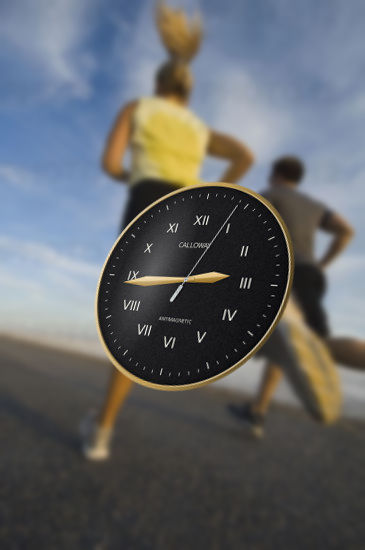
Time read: {"hour": 2, "minute": 44, "second": 4}
